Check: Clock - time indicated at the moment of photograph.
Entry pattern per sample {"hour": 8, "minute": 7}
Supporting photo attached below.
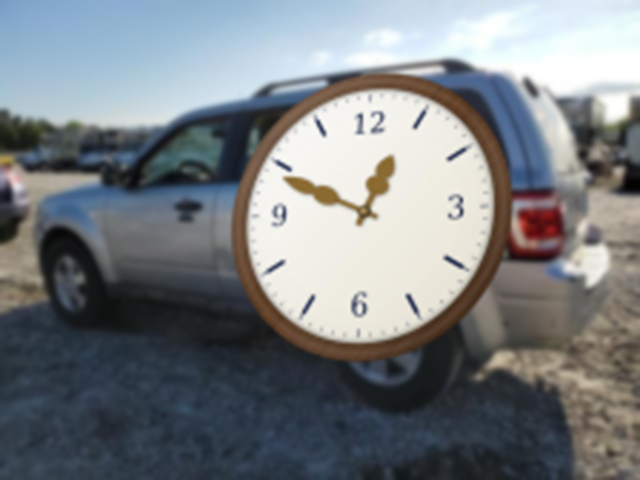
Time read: {"hour": 12, "minute": 49}
